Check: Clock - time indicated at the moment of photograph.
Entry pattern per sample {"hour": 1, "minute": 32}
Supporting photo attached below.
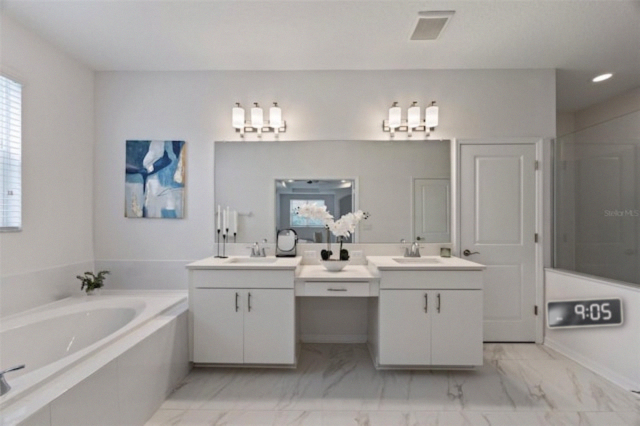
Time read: {"hour": 9, "minute": 5}
